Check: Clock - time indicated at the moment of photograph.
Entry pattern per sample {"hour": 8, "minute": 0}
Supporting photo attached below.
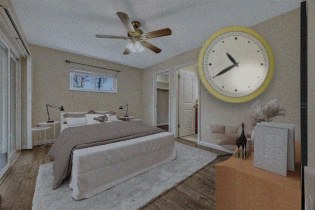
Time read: {"hour": 10, "minute": 40}
